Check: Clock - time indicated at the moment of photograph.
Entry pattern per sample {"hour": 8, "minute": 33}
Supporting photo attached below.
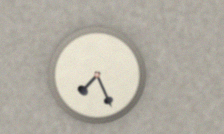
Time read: {"hour": 7, "minute": 26}
